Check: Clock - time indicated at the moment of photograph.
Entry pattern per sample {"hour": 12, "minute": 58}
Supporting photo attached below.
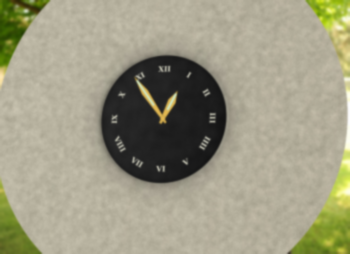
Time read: {"hour": 12, "minute": 54}
